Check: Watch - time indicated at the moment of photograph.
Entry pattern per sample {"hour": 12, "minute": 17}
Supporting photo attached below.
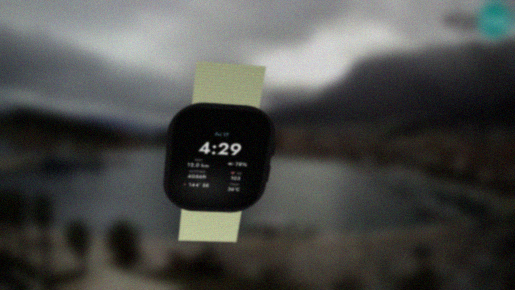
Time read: {"hour": 4, "minute": 29}
